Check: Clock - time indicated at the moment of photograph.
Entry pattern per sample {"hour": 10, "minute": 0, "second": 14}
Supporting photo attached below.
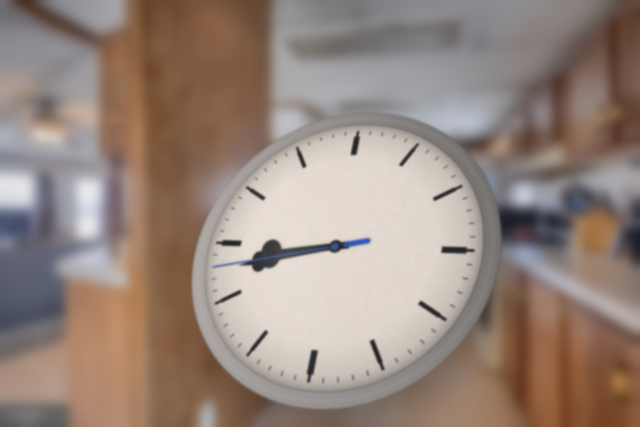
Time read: {"hour": 8, "minute": 42, "second": 43}
